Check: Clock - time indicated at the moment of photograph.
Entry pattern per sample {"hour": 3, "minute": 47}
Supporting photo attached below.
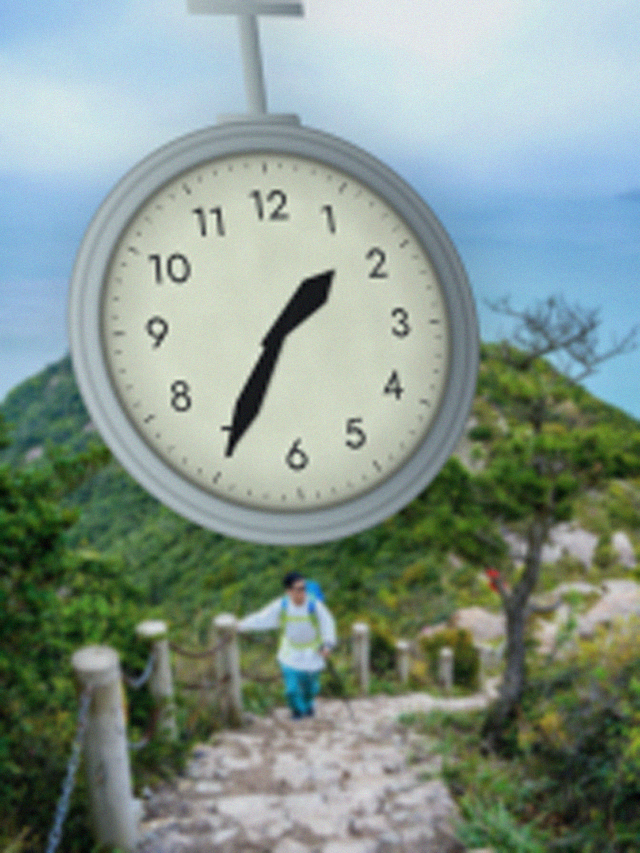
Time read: {"hour": 1, "minute": 35}
